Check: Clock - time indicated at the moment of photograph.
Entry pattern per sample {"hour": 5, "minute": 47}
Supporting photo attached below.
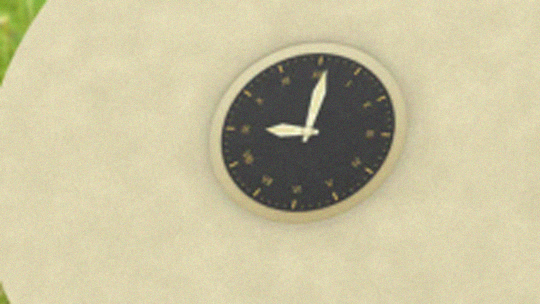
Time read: {"hour": 9, "minute": 1}
